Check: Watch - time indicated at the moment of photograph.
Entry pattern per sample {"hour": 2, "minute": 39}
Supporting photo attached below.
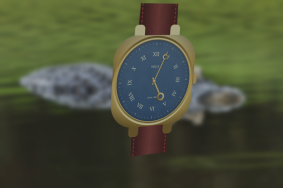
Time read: {"hour": 5, "minute": 4}
